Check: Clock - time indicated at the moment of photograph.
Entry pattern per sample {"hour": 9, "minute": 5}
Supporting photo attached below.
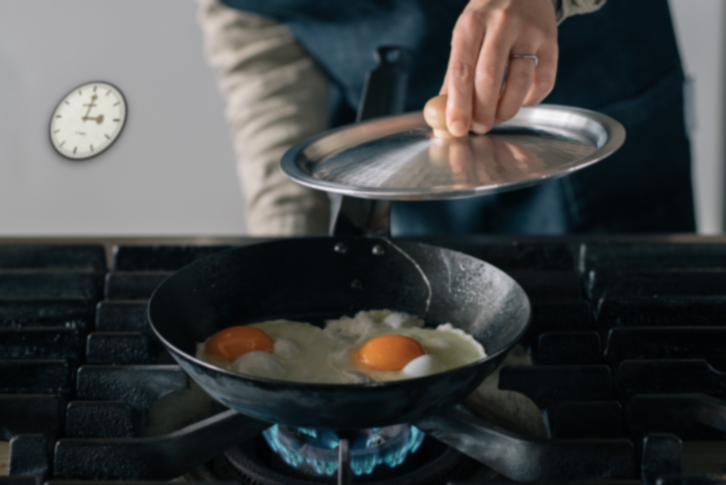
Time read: {"hour": 3, "minute": 1}
